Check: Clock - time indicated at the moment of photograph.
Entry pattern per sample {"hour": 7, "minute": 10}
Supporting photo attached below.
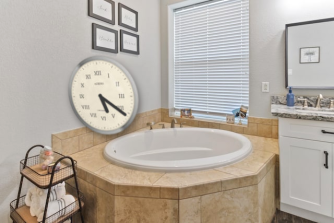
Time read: {"hour": 5, "minute": 21}
